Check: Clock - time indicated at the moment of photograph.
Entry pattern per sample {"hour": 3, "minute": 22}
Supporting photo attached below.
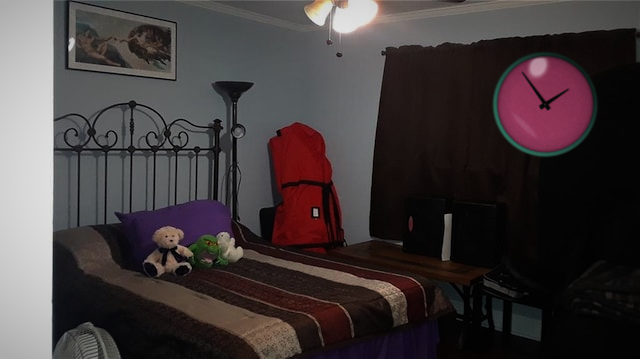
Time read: {"hour": 1, "minute": 54}
